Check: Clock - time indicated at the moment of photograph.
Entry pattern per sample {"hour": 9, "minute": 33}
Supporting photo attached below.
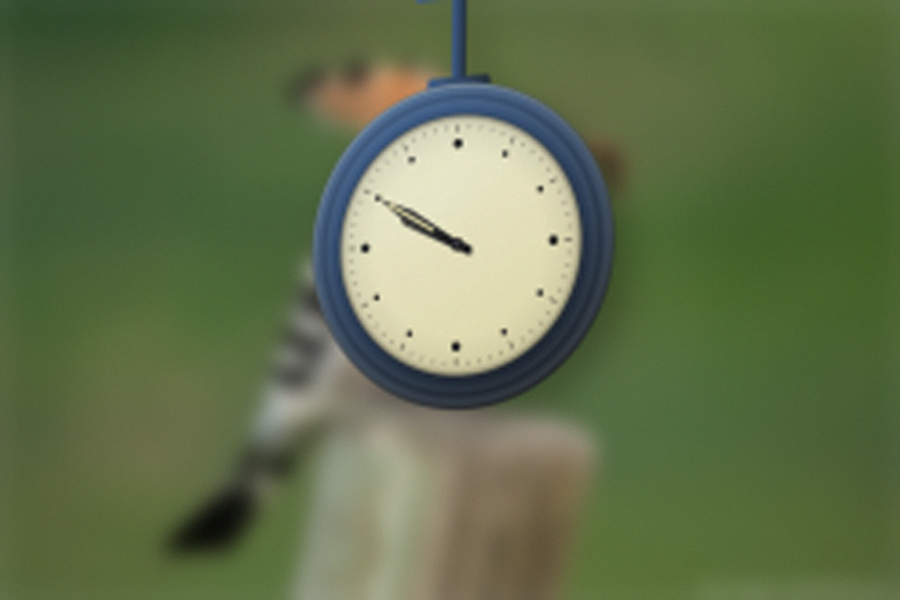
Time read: {"hour": 9, "minute": 50}
